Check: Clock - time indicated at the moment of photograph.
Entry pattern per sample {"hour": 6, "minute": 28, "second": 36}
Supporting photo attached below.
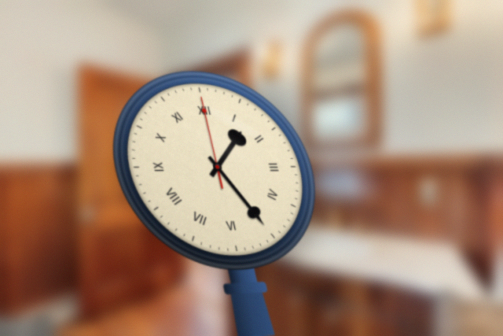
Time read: {"hour": 1, "minute": 25, "second": 0}
